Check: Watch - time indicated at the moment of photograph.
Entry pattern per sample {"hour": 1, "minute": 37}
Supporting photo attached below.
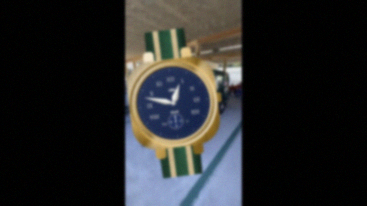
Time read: {"hour": 12, "minute": 48}
